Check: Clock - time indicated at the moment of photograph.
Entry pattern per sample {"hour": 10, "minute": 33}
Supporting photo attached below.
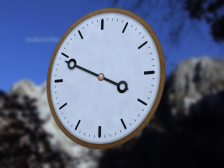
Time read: {"hour": 3, "minute": 49}
